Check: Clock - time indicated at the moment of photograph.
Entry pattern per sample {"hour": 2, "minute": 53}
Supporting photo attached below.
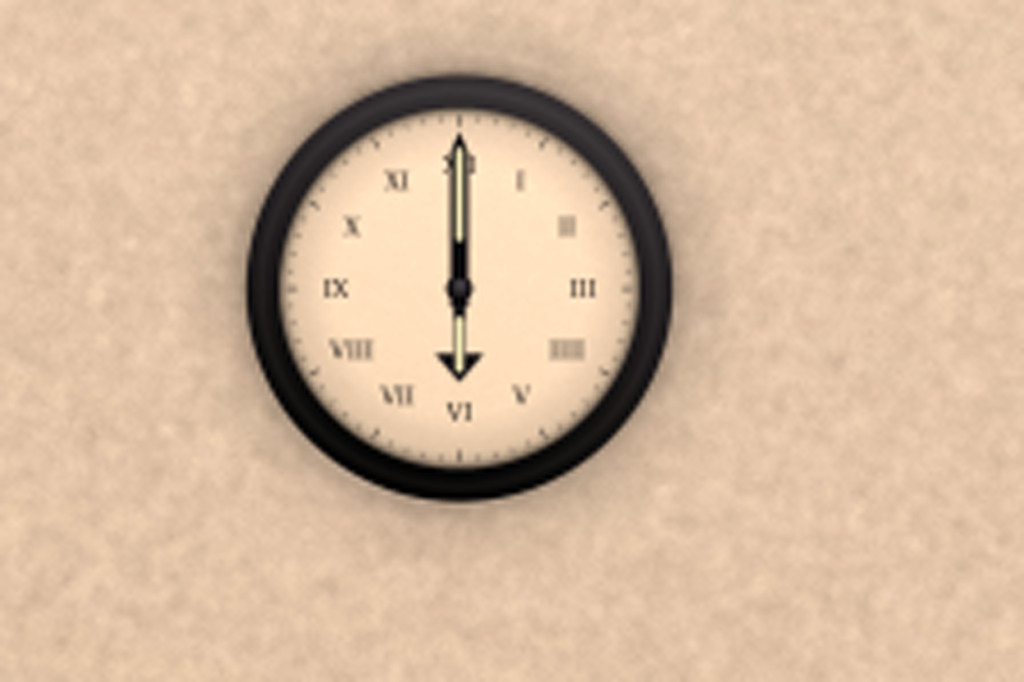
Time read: {"hour": 6, "minute": 0}
